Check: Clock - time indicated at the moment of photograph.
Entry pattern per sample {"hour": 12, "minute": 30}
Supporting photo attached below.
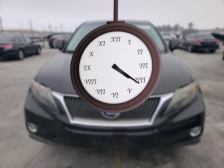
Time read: {"hour": 4, "minute": 21}
